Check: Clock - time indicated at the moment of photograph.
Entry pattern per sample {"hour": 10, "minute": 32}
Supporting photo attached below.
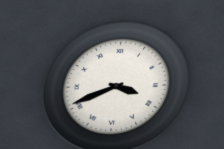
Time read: {"hour": 3, "minute": 41}
